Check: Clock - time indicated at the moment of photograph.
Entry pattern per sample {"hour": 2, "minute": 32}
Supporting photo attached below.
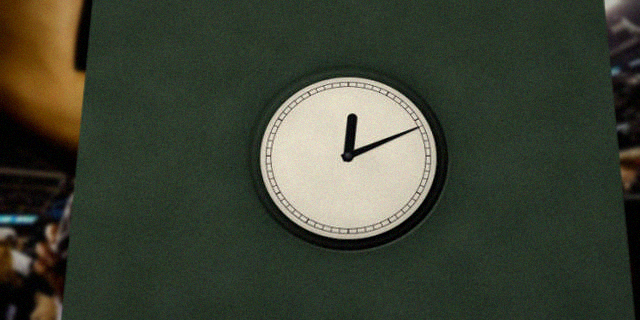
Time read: {"hour": 12, "minute": 11}
